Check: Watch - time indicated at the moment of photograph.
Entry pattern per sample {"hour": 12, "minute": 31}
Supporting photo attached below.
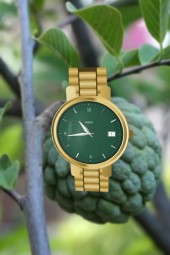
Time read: {"hour": 10, "minute": 44}
